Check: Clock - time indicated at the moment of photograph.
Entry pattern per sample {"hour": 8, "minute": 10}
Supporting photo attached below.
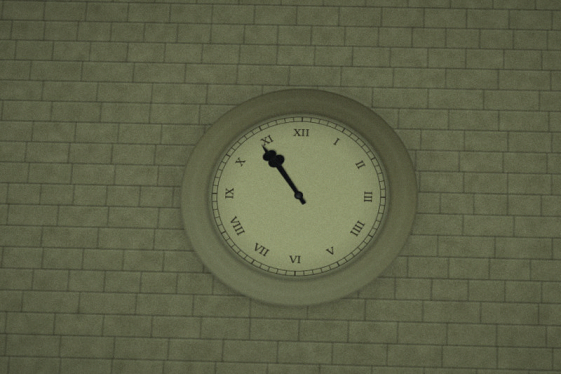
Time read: {"hour": 10, "minute": 54}
